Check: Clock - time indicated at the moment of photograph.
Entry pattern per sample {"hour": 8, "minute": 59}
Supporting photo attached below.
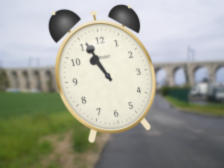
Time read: {"hour": 10, "minute": 56}
